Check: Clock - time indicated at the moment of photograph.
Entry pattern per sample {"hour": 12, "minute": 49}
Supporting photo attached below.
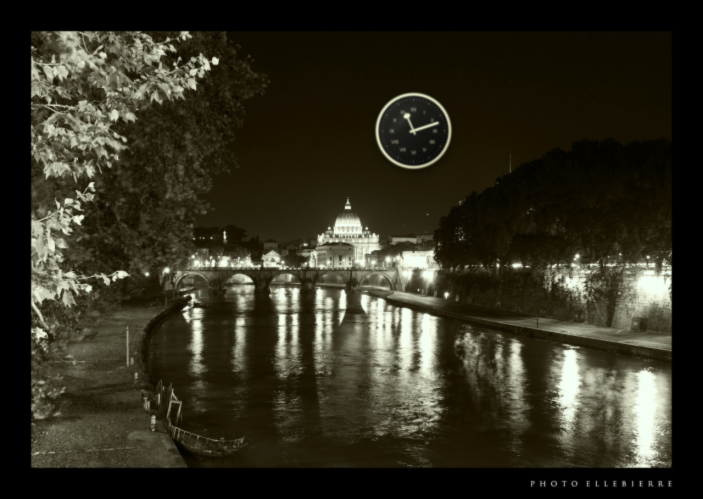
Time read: {"hour": 11, "minute": 12}
